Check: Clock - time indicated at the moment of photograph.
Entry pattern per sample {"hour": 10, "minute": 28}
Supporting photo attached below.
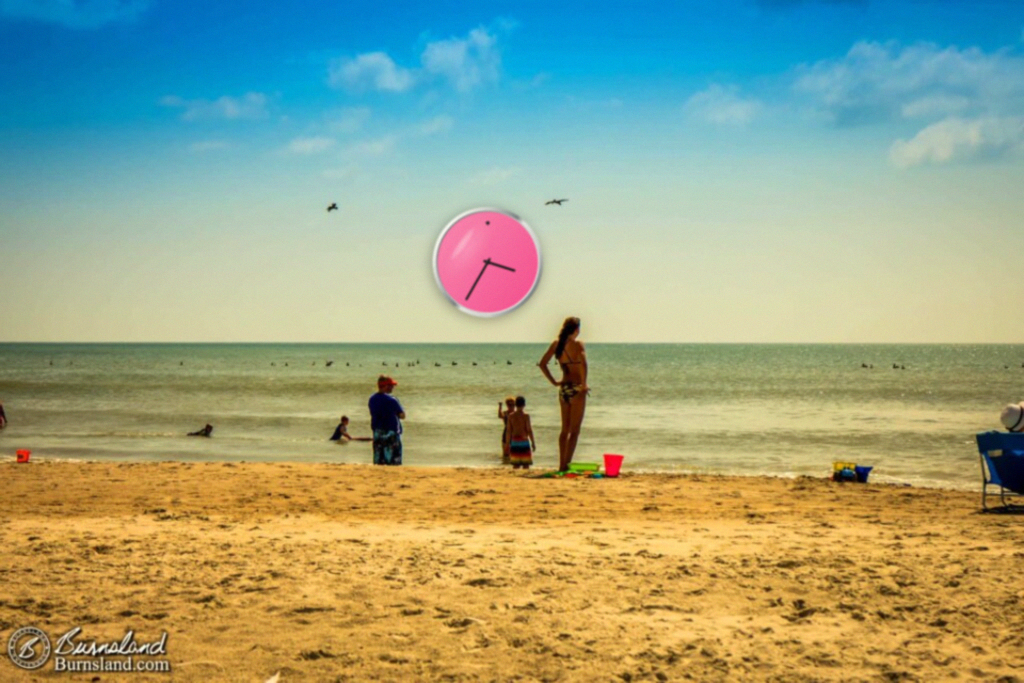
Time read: {"hour": 3, "minute": 35}
